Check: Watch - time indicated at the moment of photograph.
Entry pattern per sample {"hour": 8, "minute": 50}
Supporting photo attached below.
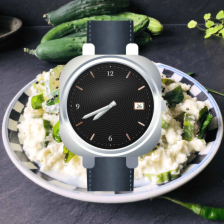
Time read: {"hour": 7, "minute": 41}
